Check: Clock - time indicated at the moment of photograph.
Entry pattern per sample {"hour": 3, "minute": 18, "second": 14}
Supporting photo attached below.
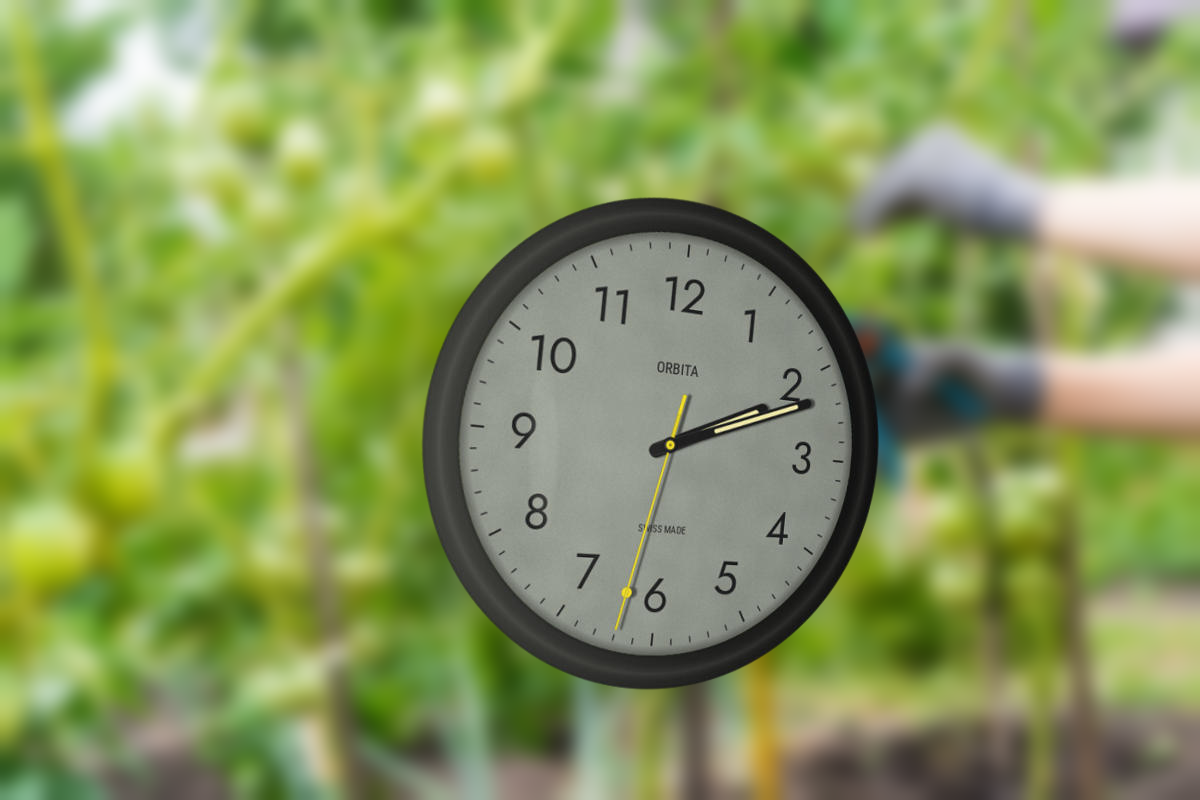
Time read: {"hour": 2, "minute": 11, "second": 32}
